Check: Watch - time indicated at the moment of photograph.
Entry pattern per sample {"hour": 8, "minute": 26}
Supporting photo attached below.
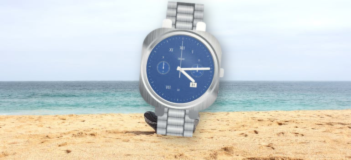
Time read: {"hour": 4, "minute": 14}
